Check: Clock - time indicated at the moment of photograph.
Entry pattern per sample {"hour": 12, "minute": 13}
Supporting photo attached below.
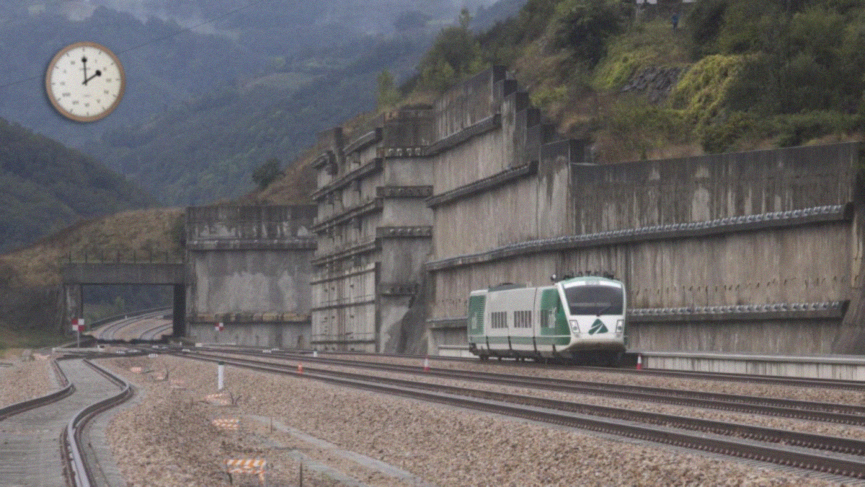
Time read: {"hour": 2, "minute": 0}
